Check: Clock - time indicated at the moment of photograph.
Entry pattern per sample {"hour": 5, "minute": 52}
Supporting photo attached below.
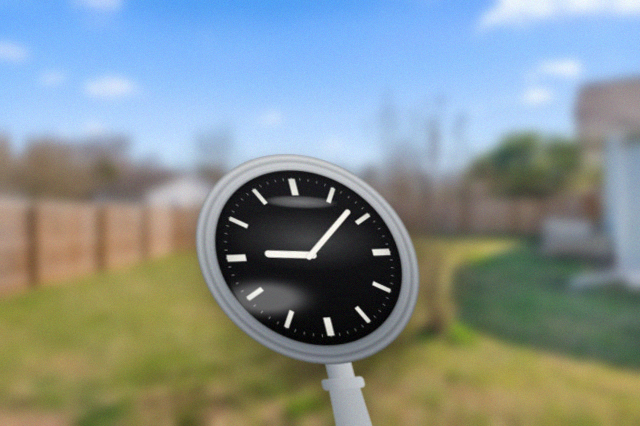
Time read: {"hour": 9, "minute": 8}
